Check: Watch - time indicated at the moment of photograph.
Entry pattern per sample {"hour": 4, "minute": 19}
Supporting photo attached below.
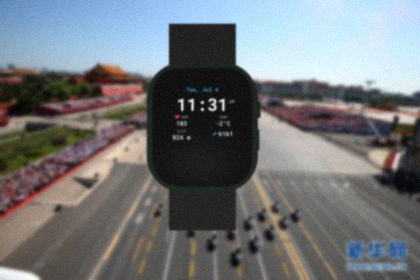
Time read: {"hour": 11, "minute": 31}
